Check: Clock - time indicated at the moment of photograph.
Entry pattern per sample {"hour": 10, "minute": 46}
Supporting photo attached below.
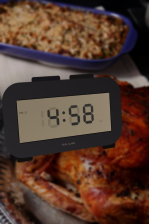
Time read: {"hour": 4, "minute": 58}
